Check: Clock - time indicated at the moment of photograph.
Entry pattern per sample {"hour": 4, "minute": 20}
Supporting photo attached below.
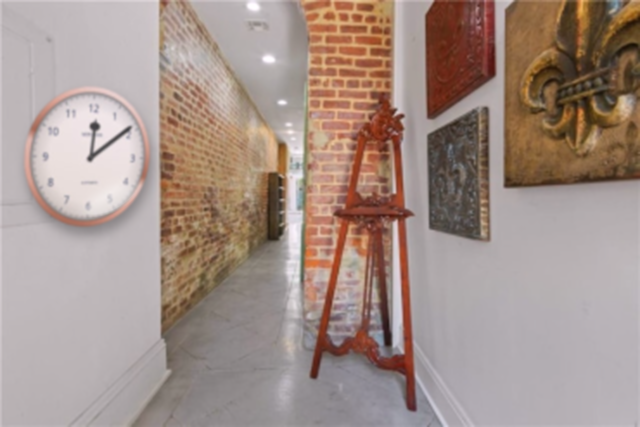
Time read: {"hour": 12, "minute": 9}
